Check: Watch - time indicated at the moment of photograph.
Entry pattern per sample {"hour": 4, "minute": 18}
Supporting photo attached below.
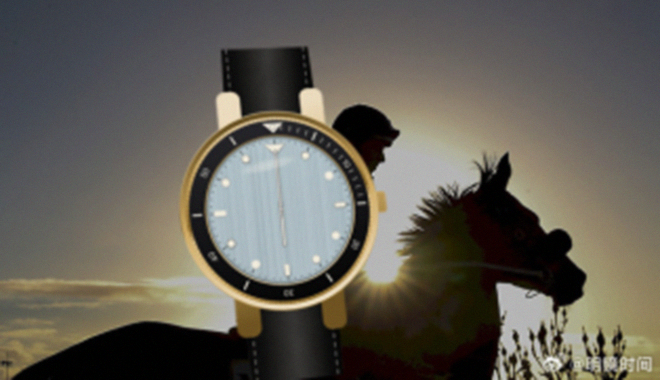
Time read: {"hour": 6, "minute": 0}
